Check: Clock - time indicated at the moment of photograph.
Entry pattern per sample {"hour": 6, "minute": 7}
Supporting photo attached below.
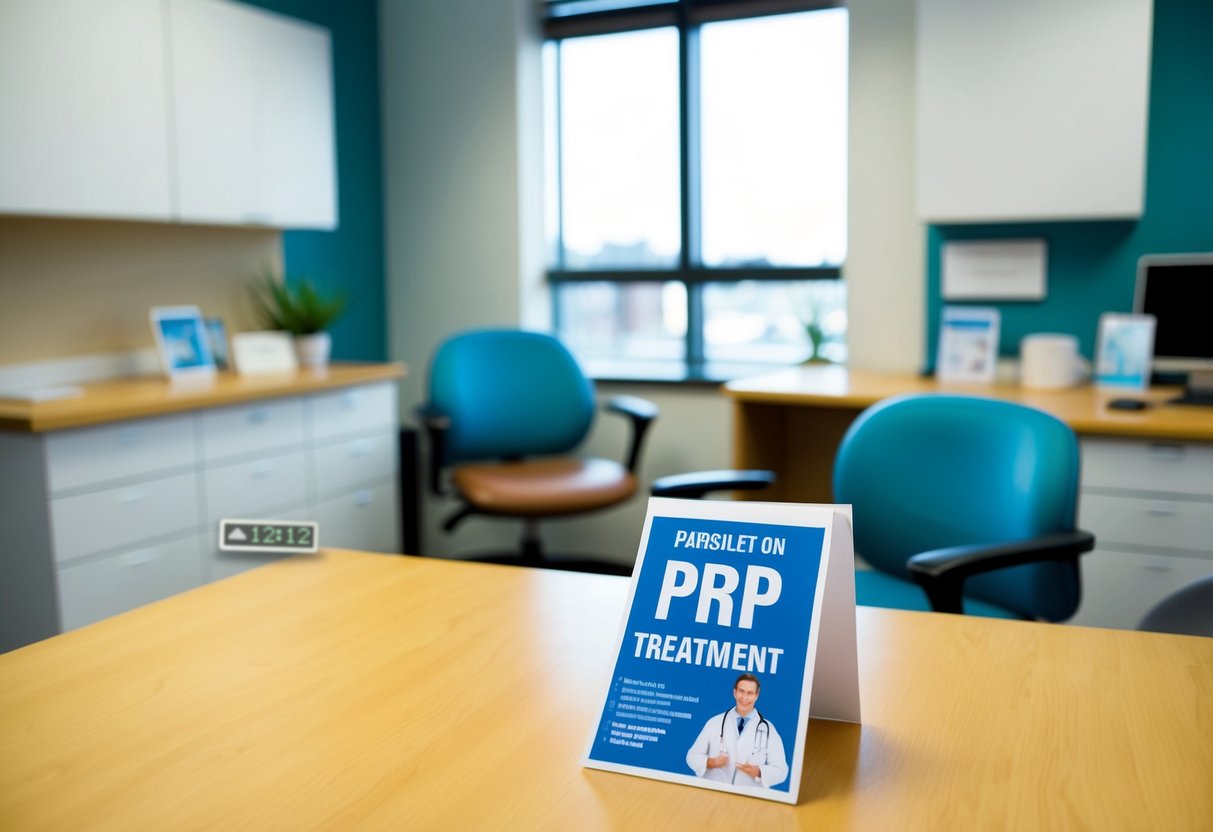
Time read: {"hour": 12, "minute": 12}
